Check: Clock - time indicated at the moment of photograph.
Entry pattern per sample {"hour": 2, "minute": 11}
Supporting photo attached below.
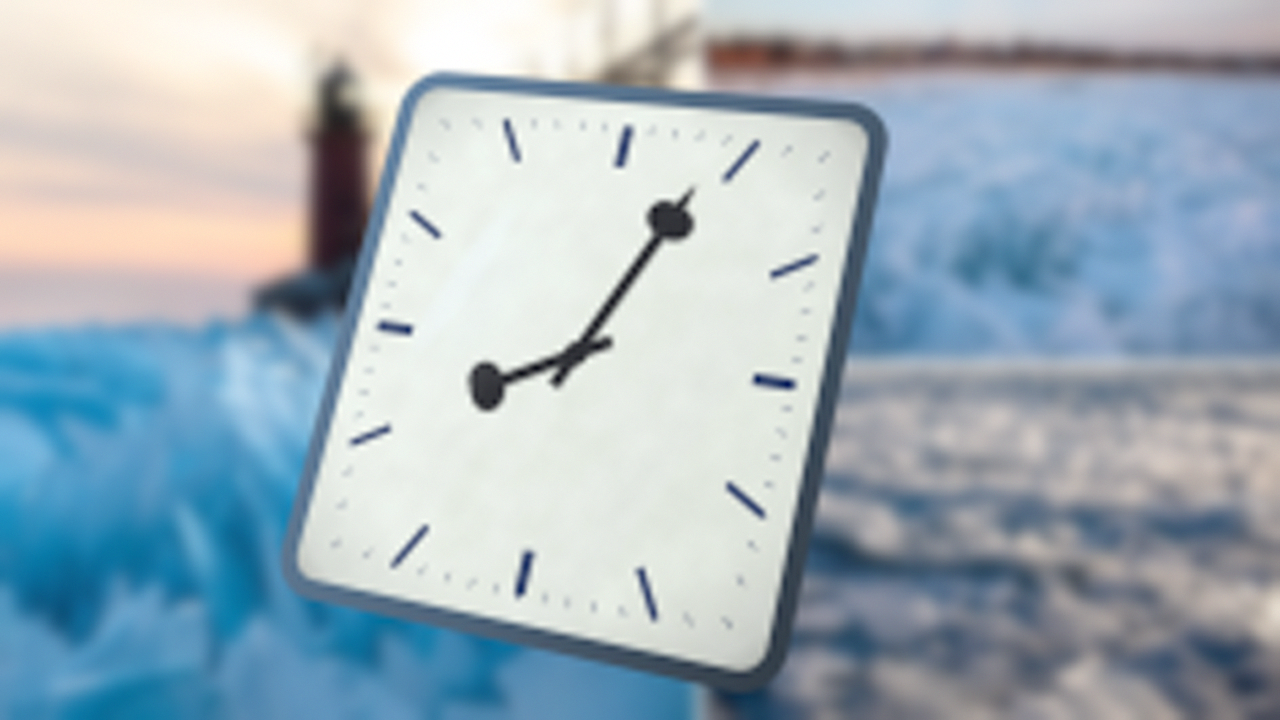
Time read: {"hour": 8, "minute": 4}
